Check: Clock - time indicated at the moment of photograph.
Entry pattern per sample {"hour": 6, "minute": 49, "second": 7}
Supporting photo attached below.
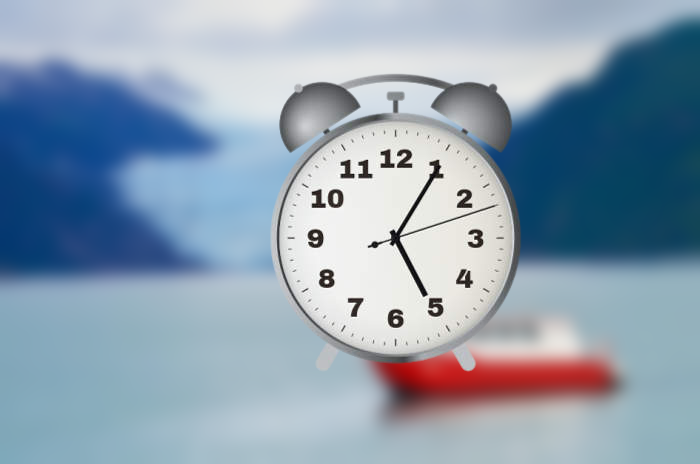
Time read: {"hour": 5, "minute": 5, "second": 12}
